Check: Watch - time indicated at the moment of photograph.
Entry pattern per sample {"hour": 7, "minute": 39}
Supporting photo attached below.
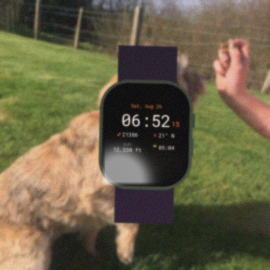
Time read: {"hour": 6, "minute": 52}
